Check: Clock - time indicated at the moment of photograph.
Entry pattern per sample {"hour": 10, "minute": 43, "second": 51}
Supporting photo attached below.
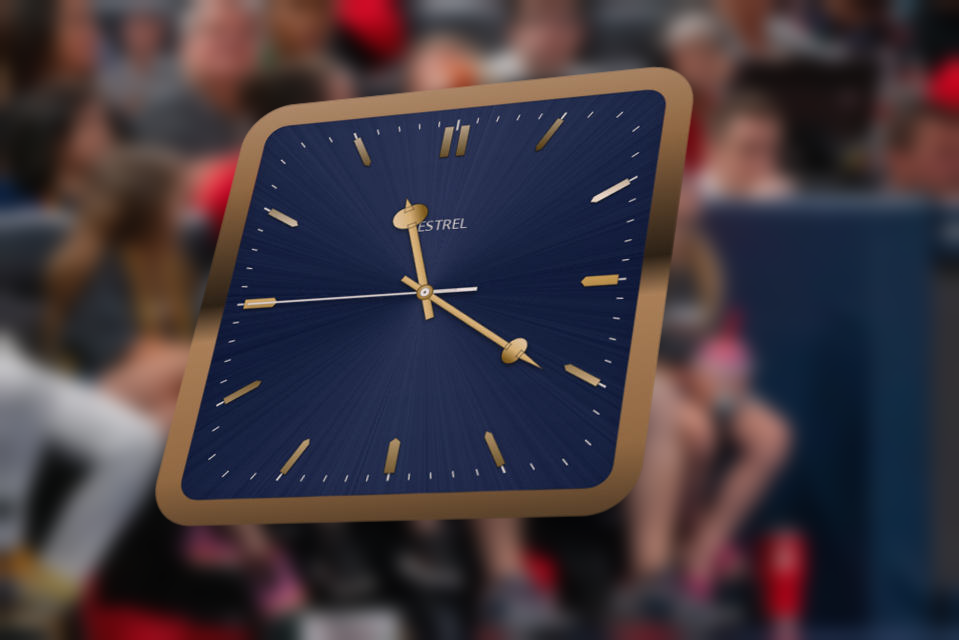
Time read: {"hour": 11, "minute": 20, "second": 45}
